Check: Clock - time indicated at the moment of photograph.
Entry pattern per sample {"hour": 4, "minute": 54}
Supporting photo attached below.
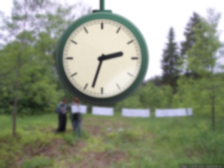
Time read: {"hour": 2, "minute": 33}
